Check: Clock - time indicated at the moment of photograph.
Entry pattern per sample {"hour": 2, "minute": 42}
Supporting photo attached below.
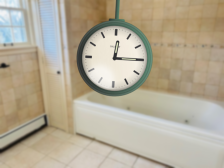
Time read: {"hour": 12, "minute": 15}
